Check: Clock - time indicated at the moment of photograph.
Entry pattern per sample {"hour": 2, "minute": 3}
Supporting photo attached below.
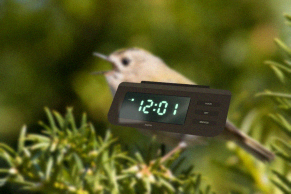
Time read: {"hour": 12, "minute": 1}
